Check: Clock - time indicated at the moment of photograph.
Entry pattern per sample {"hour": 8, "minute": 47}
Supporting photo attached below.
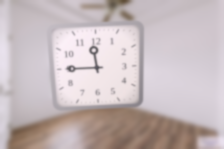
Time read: {"hour": 11, "minute": 45}
